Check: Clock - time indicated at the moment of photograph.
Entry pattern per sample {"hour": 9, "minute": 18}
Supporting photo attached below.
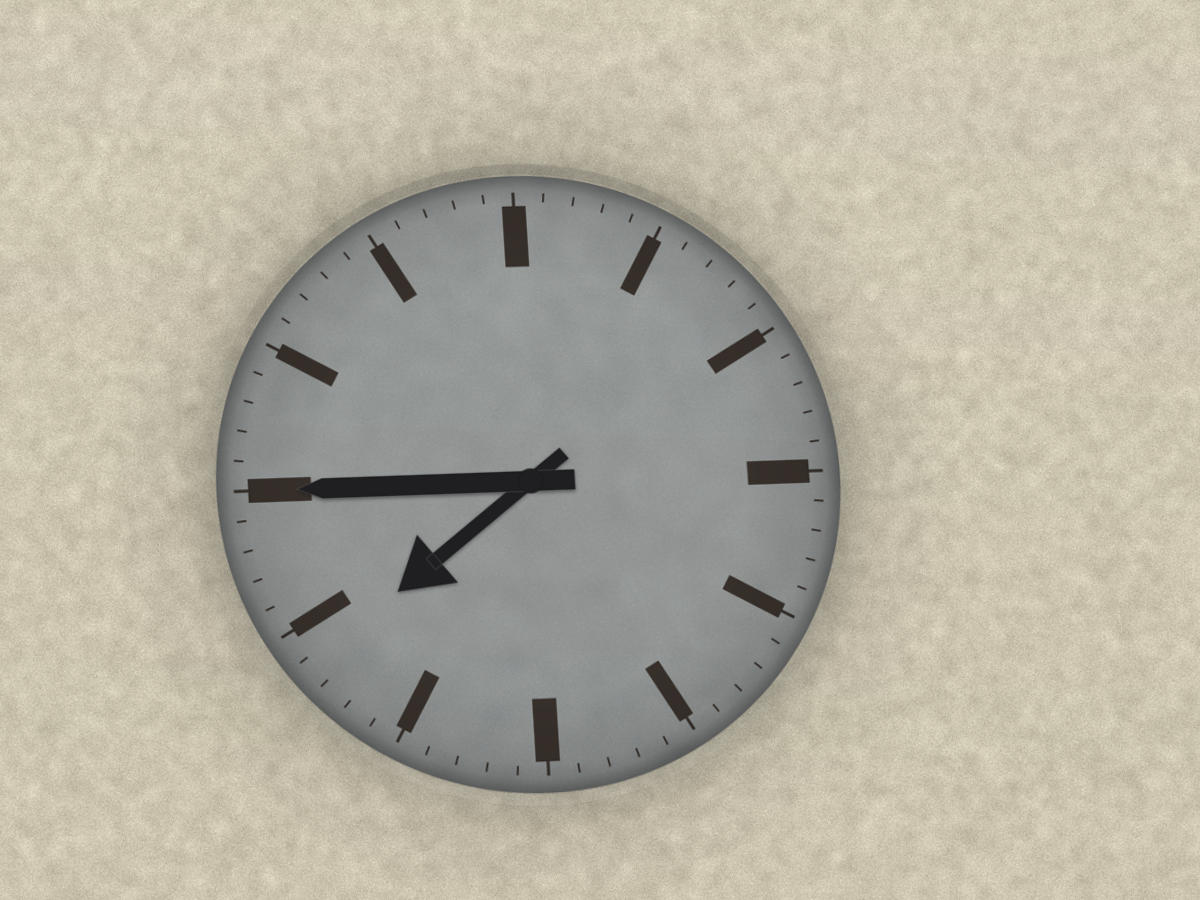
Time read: {"hour": 7, "minute": 45}
